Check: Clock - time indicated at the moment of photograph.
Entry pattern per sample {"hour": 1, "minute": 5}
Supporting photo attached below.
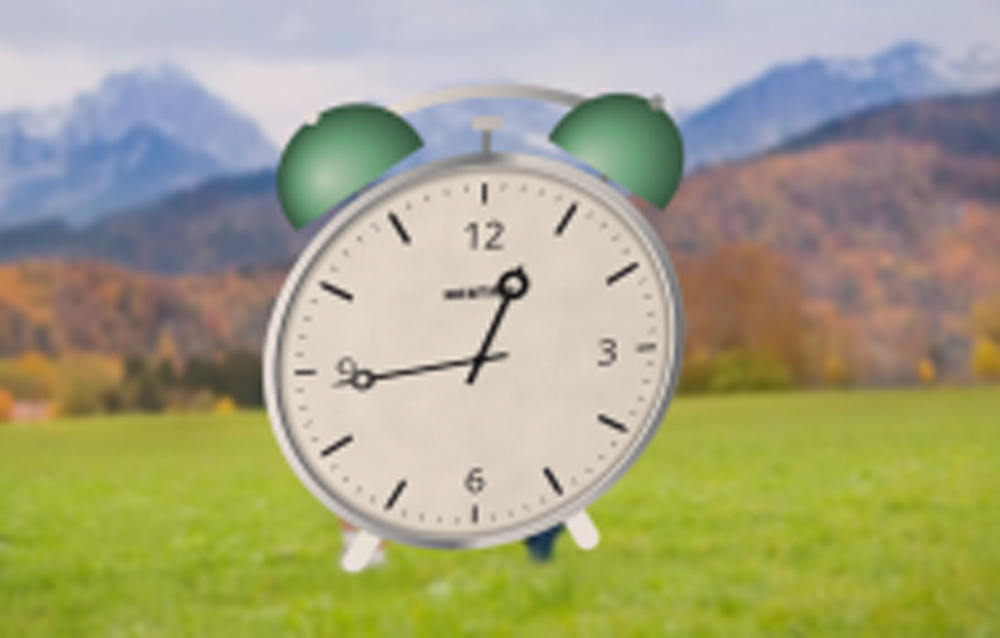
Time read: {"hour": 12, "minute": 44}
